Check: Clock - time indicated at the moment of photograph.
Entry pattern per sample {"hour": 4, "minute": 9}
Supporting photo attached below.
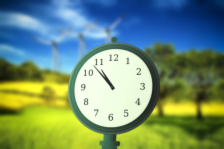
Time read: {"hour": 10, "minute": 53}
